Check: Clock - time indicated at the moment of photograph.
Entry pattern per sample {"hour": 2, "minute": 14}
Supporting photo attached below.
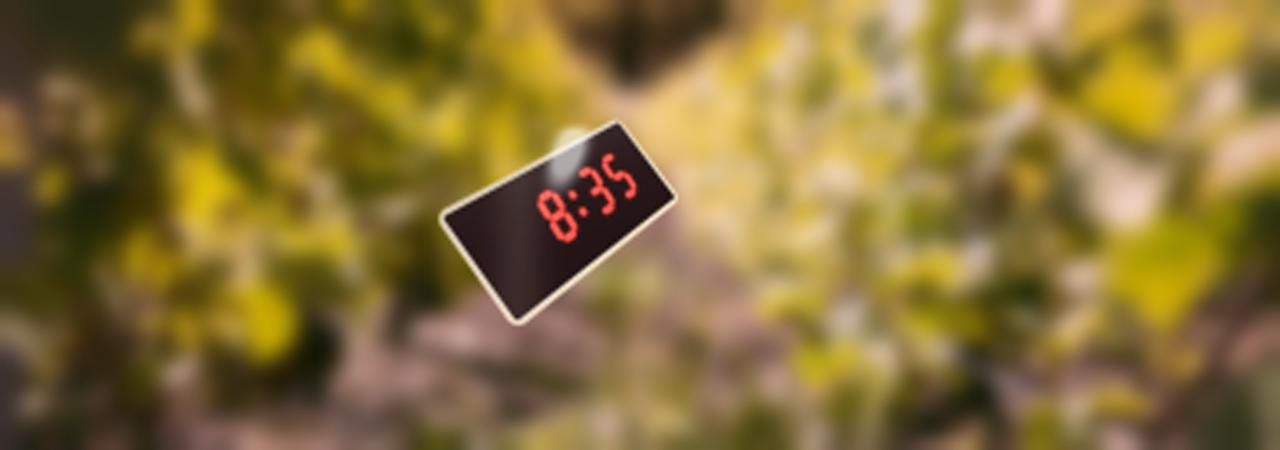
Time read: {"hour": 8, "minute": 35}
